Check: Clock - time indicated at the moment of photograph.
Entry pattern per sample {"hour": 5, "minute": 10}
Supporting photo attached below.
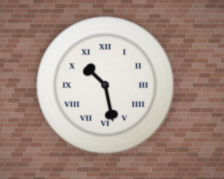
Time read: {"hour": 10, "minute": 28}
